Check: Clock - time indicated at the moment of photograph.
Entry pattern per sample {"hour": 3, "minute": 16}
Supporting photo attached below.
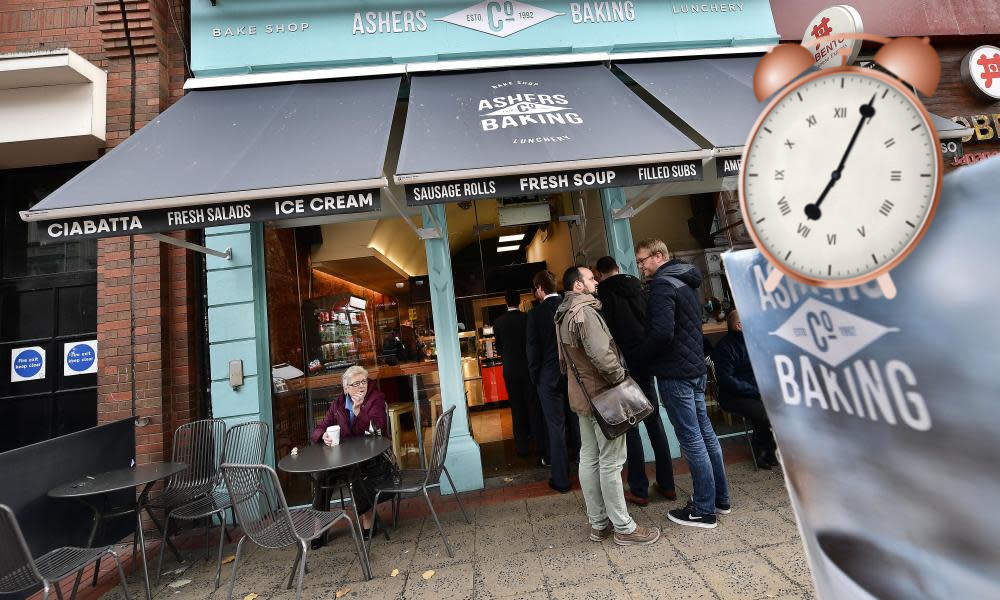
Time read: {"hour": 7, "minute": 4}
